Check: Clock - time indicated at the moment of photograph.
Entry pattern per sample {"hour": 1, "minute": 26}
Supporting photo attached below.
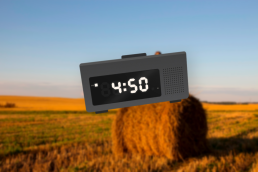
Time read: {"hour": 4, "minute": 50}
